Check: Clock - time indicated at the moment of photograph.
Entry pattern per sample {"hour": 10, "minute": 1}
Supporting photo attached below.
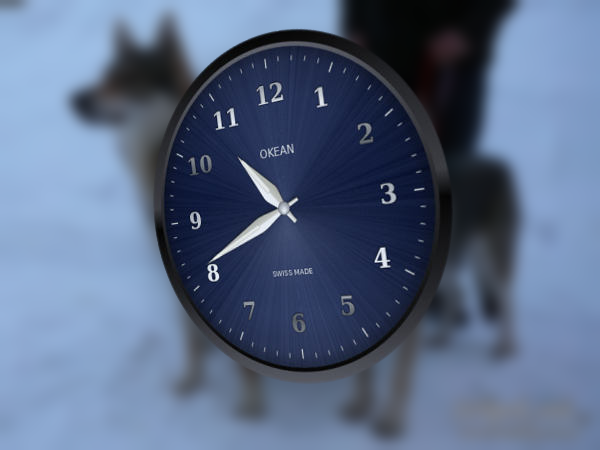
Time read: {"hour": 10, "minute": 41}
